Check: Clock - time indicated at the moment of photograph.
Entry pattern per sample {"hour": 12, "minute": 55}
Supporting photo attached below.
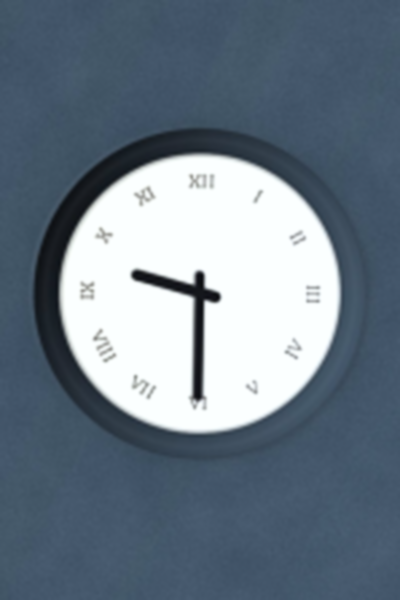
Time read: {"hour": 9, "minute": 30}
